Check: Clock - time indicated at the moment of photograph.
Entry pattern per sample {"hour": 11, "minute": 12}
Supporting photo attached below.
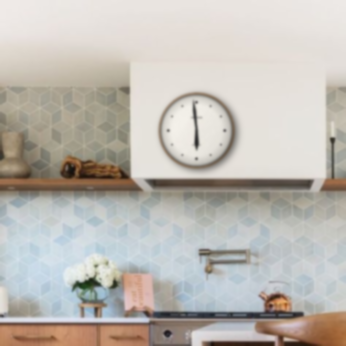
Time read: {"hour": 5, "minute": 59}
